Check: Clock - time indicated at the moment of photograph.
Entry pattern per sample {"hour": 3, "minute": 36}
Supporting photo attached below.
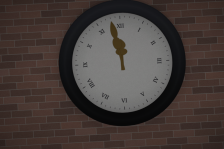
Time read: {"hour": 11, "minute": 58}
